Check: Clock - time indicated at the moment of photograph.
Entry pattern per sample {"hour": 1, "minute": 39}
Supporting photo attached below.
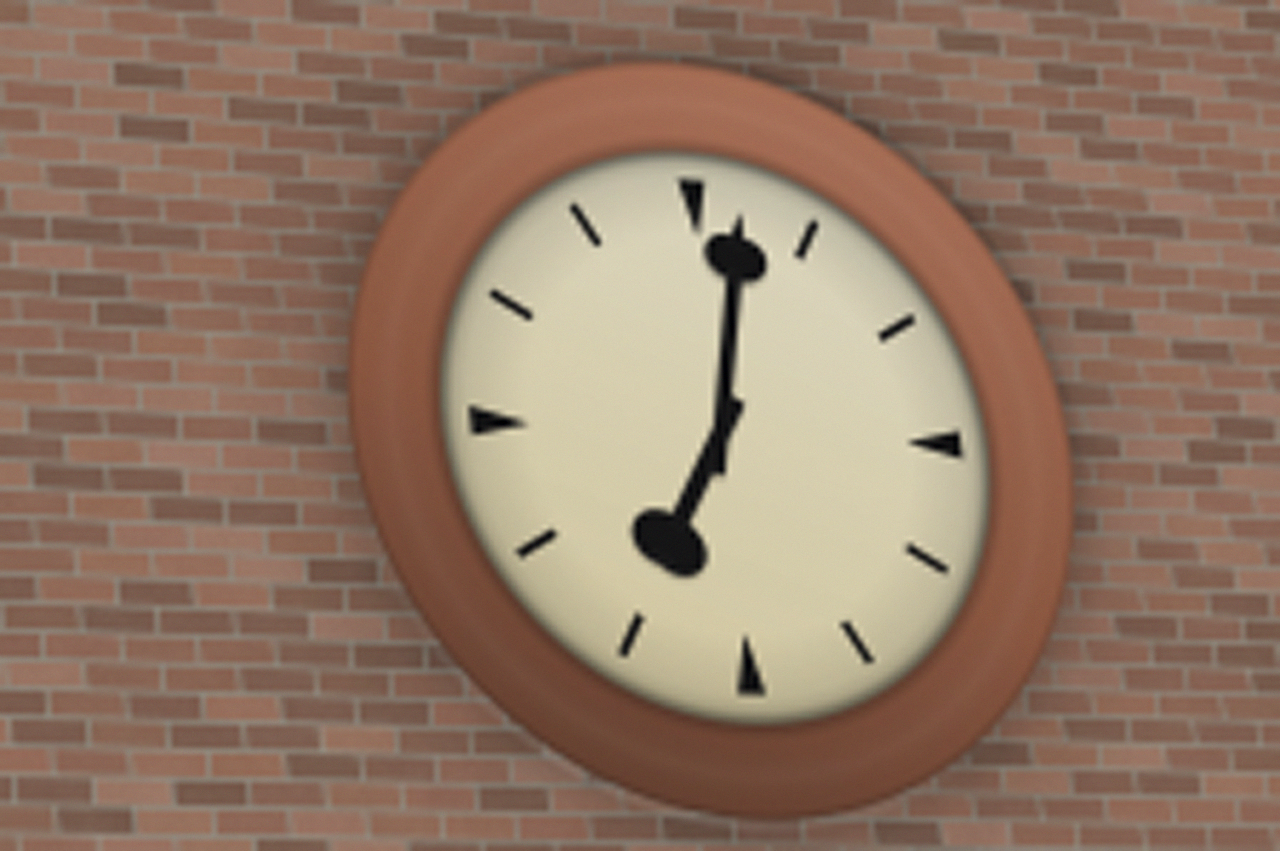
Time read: {"hour": 7, "minute": 2}
